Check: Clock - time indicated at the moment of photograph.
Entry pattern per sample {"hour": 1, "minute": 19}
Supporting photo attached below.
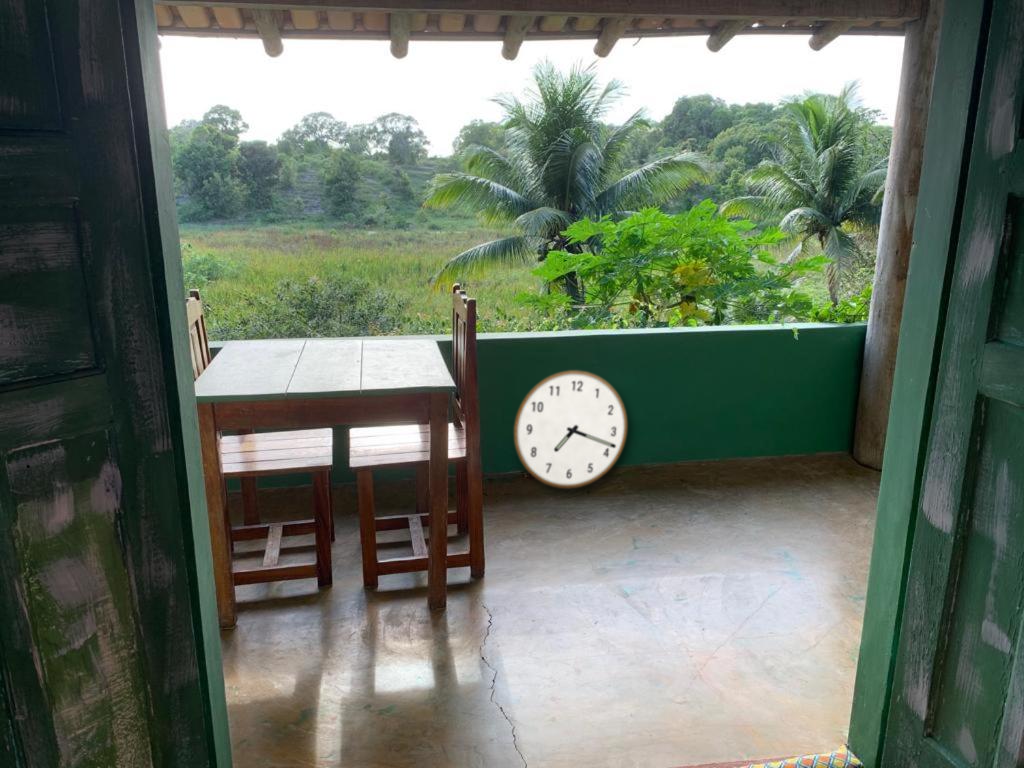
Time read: {"hour": 7, "minute": 18}
